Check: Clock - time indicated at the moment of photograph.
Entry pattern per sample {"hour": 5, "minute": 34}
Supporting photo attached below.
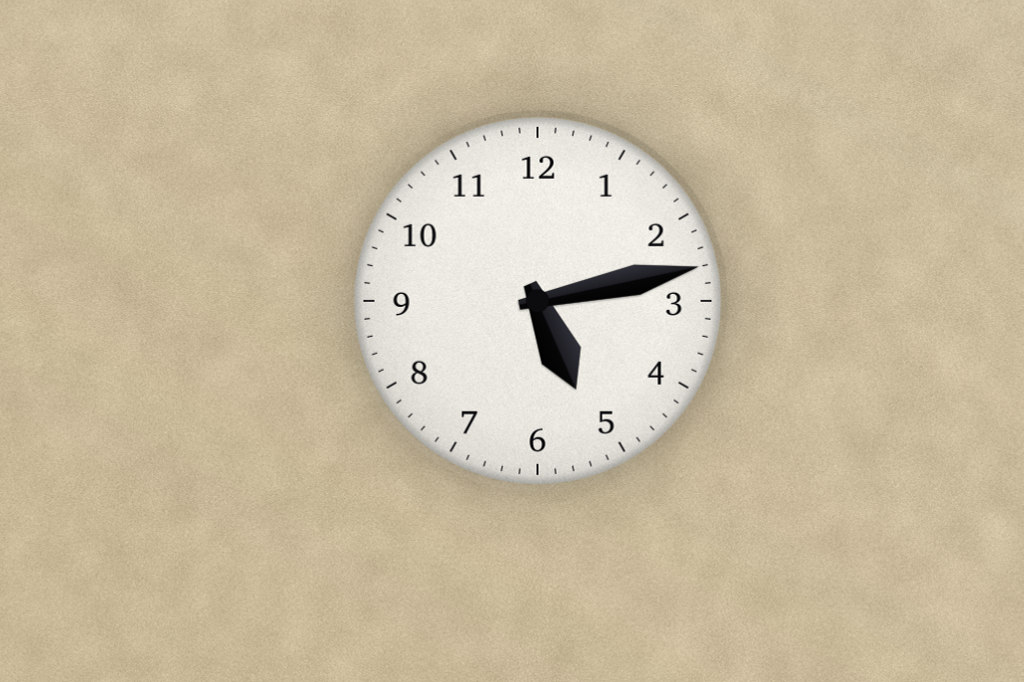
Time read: {"hour": 5, "minute": 13}
